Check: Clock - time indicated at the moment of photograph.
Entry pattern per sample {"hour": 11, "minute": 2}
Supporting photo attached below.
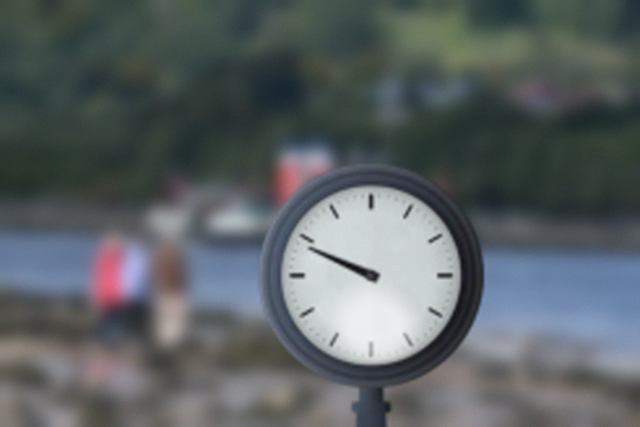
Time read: {"hour": 9, "minute": 49}
